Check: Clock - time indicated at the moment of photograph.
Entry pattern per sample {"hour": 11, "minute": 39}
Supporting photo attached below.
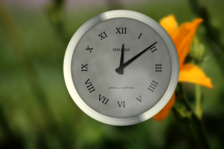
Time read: {"hour": 12, "minute": 9}
